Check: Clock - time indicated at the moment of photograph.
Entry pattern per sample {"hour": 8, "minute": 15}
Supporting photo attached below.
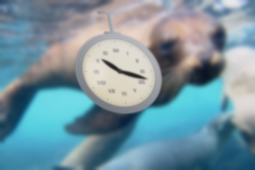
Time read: {"hour": 10, "minute": 18}
